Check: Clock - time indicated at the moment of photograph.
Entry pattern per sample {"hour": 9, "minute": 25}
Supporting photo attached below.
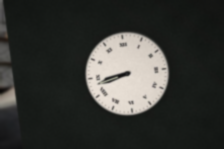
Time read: {"hour": 8, "minute": 43}
